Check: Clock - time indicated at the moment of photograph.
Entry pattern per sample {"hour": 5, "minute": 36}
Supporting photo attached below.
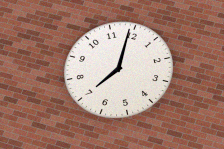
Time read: {"hour": 6, "minute": 59}
